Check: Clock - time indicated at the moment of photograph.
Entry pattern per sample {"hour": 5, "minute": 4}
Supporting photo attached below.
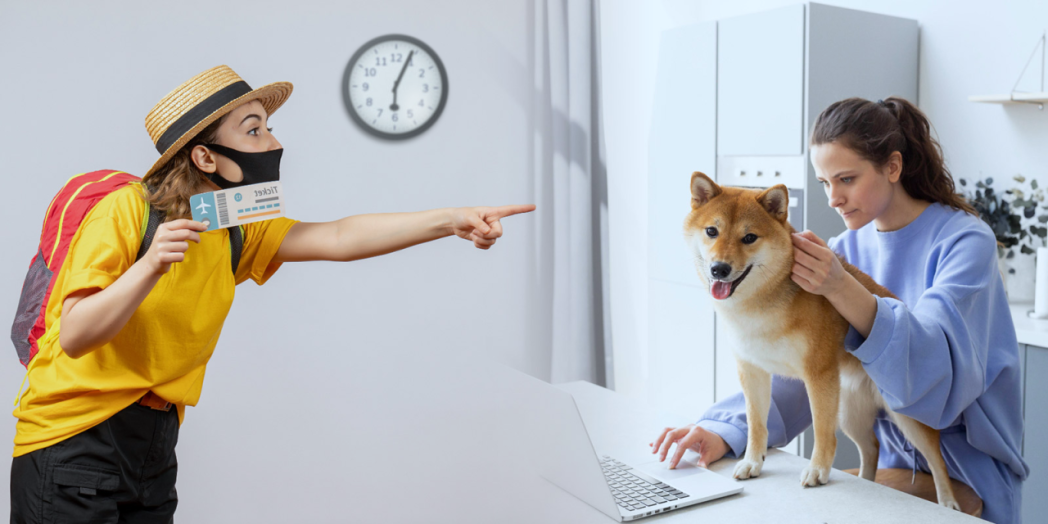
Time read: {"hour": 6, "minute": 4}
